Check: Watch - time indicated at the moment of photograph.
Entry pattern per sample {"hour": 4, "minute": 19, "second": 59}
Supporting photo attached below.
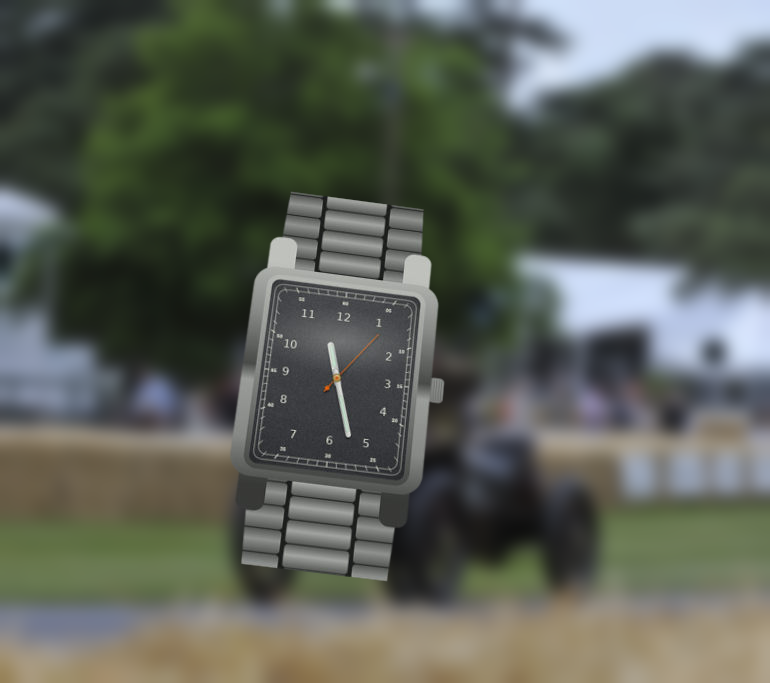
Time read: {"hour": 11, "minute": 27, "second": 6}
